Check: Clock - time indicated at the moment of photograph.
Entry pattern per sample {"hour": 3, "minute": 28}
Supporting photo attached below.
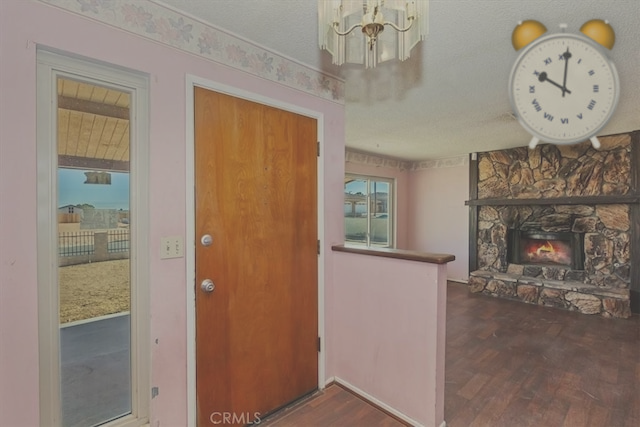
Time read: {"hour": 10, "minute": 1}
